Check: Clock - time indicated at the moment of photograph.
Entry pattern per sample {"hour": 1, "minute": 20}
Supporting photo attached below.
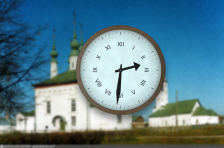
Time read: {"hour": 2, "minute": 31}
